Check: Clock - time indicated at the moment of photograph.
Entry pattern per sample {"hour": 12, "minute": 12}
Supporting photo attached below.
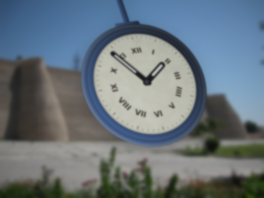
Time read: {"hour": 1, "minute": 54}
